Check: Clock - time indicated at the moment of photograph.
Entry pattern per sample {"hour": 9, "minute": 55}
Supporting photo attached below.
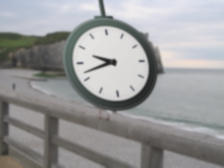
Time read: {"hour": 9, "minute": 42}
